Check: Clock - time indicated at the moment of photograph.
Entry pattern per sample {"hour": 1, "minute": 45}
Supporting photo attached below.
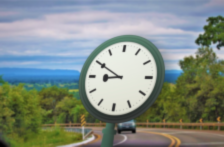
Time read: {"hour": 8, "minute": 50}
